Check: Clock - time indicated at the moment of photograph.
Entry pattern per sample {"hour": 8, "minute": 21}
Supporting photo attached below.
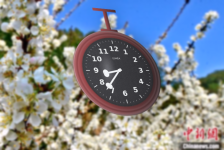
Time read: {"hour": 8, "minute": 37}
